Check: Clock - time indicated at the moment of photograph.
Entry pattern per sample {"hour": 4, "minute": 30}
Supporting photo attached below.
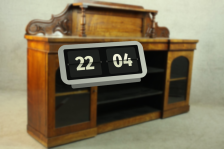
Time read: {"hour": 22, "minute": 4}
